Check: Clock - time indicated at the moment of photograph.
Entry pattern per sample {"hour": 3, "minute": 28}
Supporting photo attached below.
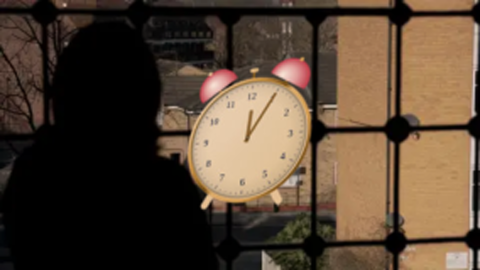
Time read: {"hour": 12, "minute": 5}
